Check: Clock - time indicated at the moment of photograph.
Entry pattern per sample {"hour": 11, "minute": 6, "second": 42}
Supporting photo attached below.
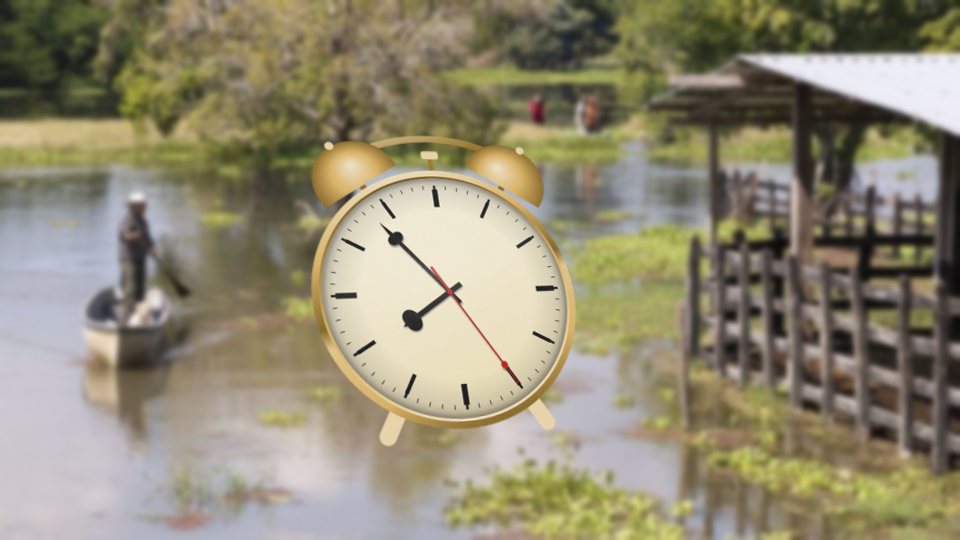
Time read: {"hour": 7, "minute": 53, "second": 25}
